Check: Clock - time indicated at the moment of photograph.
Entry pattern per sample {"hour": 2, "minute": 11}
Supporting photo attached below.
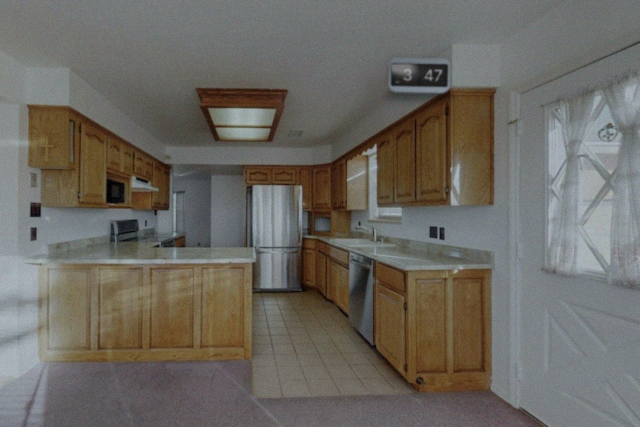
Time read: {"hour": 3, "minute": 47}
